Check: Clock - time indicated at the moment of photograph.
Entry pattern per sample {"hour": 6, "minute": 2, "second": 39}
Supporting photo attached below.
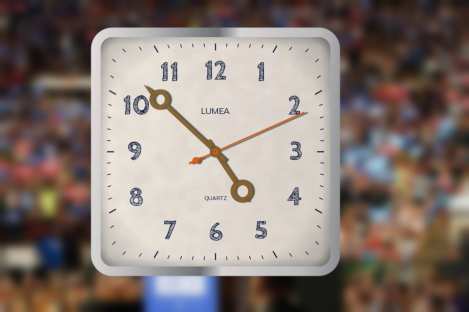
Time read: {"hour": 4, "minute": 52, "second": 11}
